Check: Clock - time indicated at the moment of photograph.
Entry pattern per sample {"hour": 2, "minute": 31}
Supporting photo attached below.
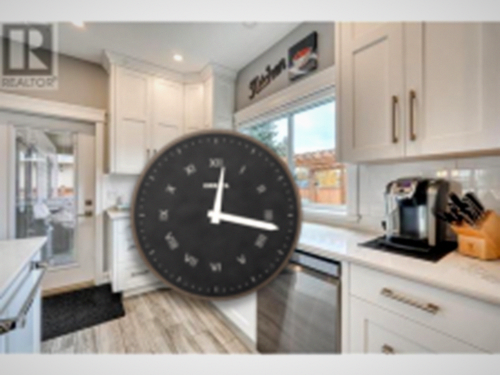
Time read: {"hour": 12, "minute": 17}
